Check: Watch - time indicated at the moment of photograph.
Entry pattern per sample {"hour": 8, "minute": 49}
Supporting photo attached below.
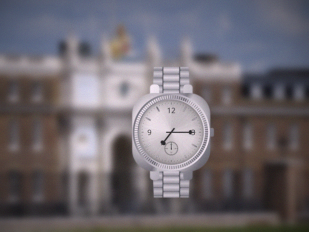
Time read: {"hour": 7, "minute": 15}
